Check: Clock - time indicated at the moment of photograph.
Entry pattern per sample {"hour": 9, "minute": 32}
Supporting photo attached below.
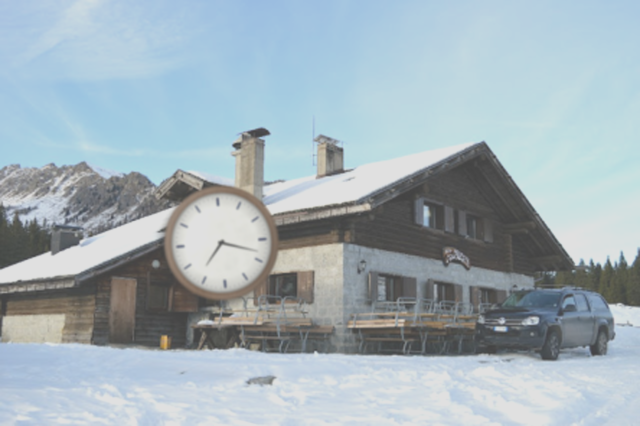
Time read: {"hour": 7, "minute": 18}
